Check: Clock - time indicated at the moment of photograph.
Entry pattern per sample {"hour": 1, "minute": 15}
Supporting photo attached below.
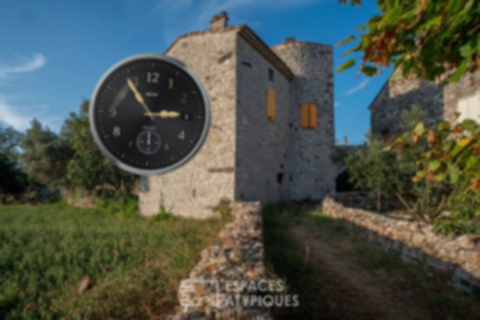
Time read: {"hour": 2, "minute": 54}
